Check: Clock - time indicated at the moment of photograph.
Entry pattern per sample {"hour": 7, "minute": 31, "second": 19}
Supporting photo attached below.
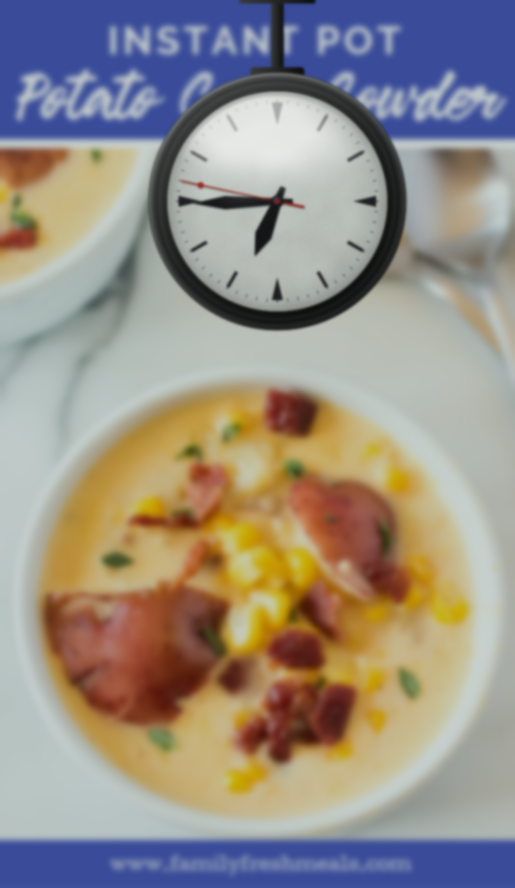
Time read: {"hour": 6, "minute": 44, "second": 47}
